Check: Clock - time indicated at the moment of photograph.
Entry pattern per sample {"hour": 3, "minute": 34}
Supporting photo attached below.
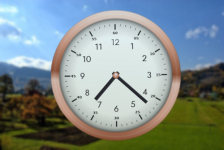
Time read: {"hour": 7, "minute": 22}
